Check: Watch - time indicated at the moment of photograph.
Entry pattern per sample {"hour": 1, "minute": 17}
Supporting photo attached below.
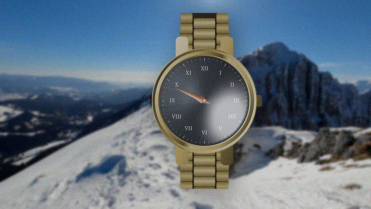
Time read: {"hour": 9, "minute": 49}
